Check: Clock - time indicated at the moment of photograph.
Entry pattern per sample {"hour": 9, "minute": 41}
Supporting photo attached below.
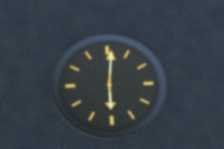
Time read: {"hour": 6, "minute": 1}
